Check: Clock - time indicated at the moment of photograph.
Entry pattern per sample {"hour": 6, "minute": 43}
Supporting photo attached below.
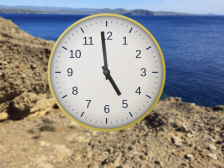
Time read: {"hour": 4, "minute": 59}
